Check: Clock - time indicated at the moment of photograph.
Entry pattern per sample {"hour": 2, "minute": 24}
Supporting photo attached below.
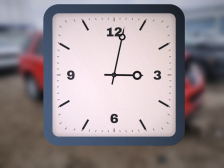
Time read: {"hour": 3, "minute": 2}
